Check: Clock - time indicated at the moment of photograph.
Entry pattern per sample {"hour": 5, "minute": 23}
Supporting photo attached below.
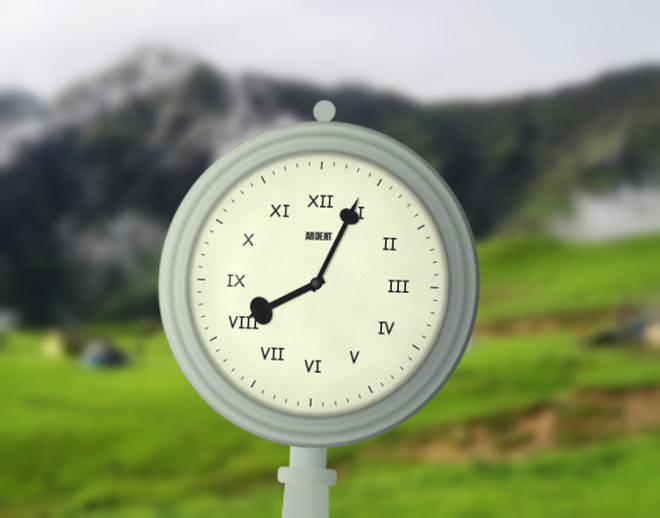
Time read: {"hour": 8, "minute": 4}
